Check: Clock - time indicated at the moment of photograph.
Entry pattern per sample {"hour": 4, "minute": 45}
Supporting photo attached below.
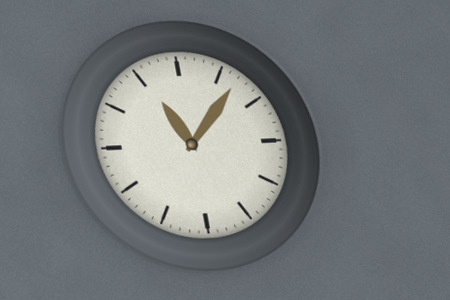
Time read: {"hour": 11, "minute": 7}
